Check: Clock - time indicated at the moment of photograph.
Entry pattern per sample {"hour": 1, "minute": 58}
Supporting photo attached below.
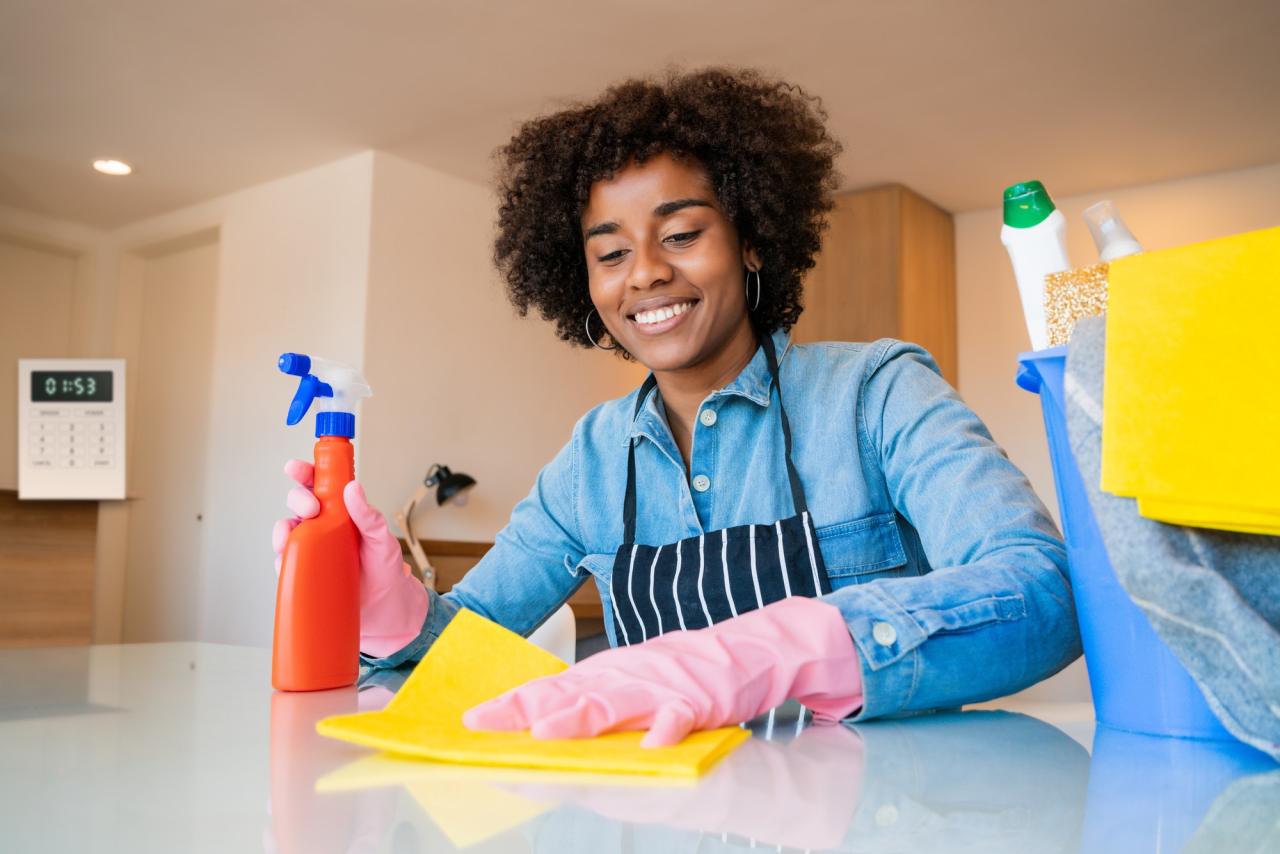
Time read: {"hour": 1, "minute": 53}
